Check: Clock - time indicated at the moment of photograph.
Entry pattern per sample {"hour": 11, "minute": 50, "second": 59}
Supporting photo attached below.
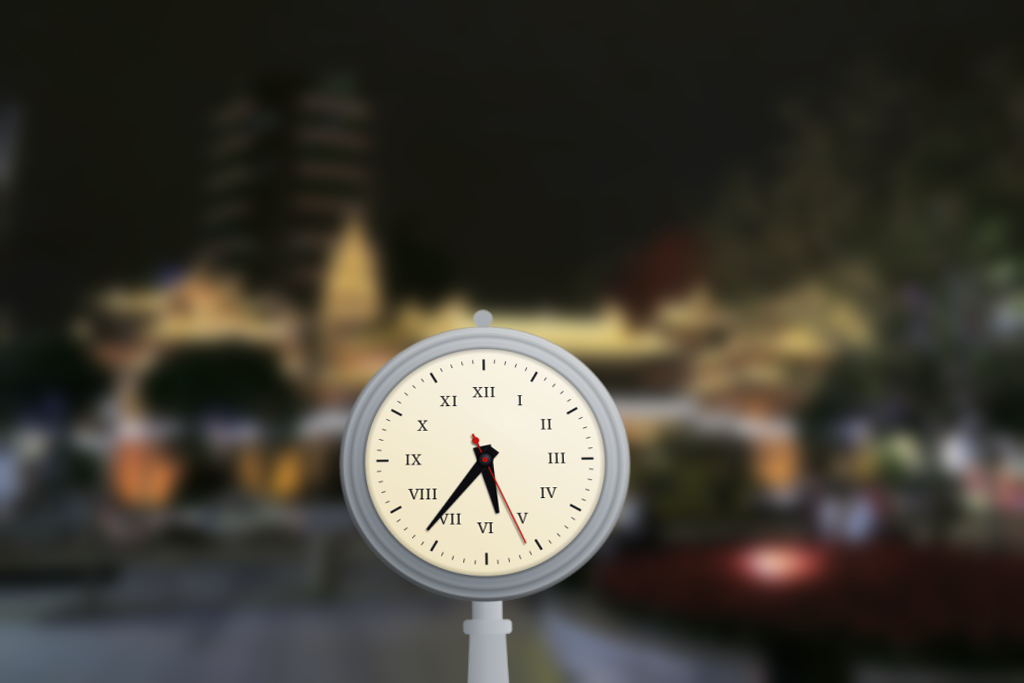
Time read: {"hour": 5, "minute": 36, "second": 26}
